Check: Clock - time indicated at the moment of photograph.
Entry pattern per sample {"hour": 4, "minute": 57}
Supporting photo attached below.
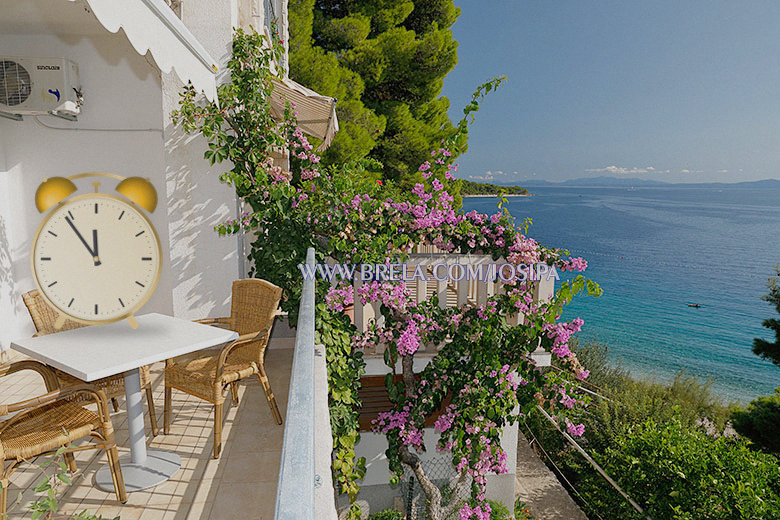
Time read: {"hour": 11, "minute": 54}
